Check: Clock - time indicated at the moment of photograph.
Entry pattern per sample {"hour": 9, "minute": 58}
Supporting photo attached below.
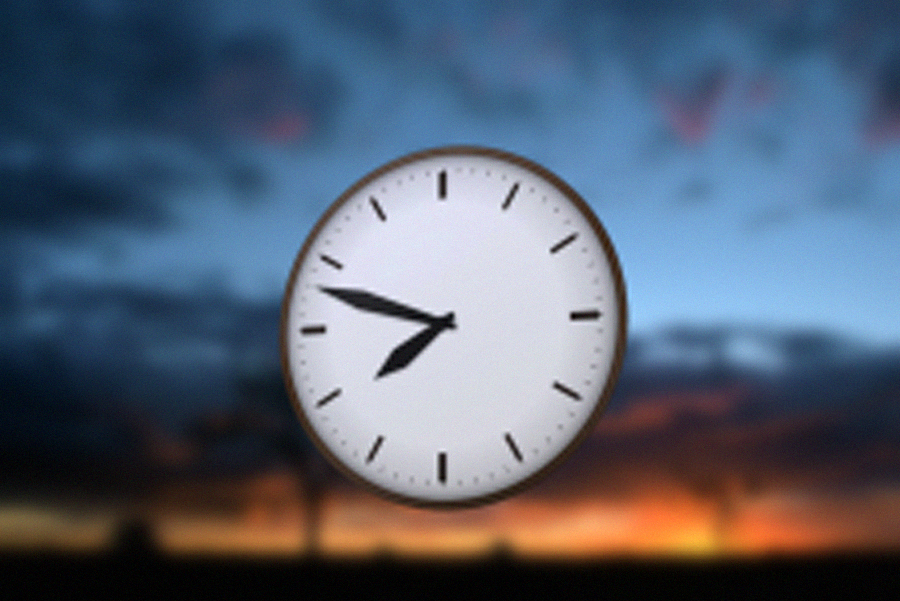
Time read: {"hour": 7, "minute": 48}
